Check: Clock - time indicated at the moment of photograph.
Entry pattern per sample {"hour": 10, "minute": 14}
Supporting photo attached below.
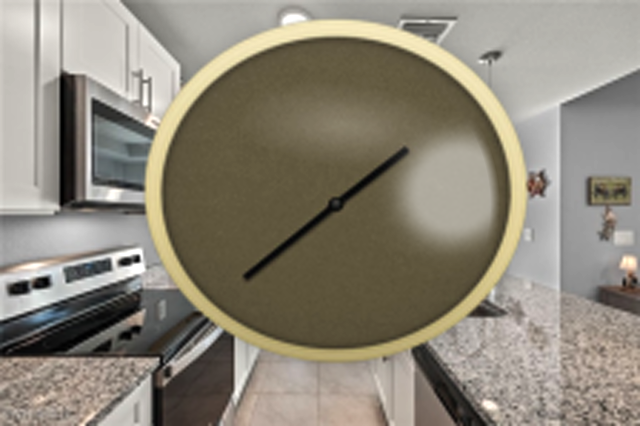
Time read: {"hour": 1, "minute": 38}
